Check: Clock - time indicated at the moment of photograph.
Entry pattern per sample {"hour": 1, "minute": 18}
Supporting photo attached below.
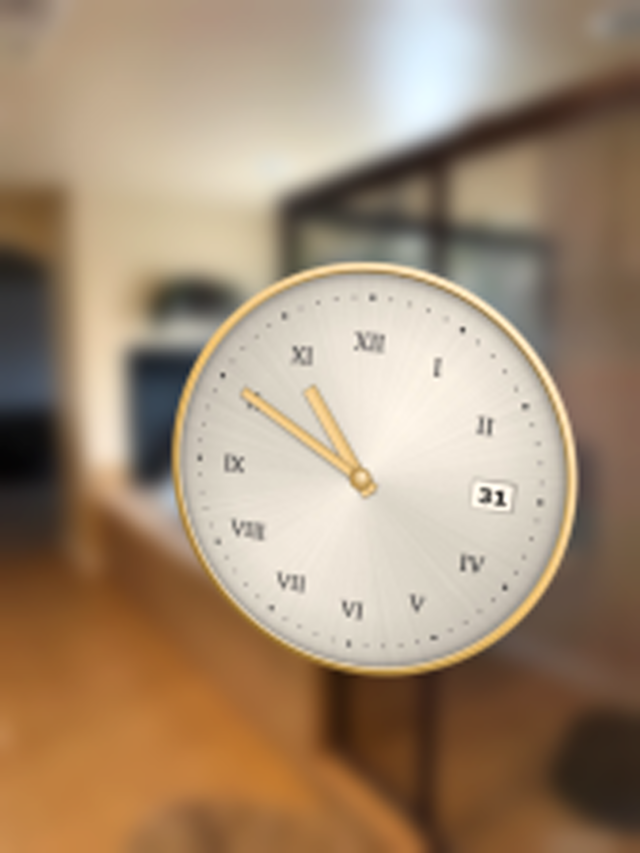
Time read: {"hour": 10, "minute": 50}
